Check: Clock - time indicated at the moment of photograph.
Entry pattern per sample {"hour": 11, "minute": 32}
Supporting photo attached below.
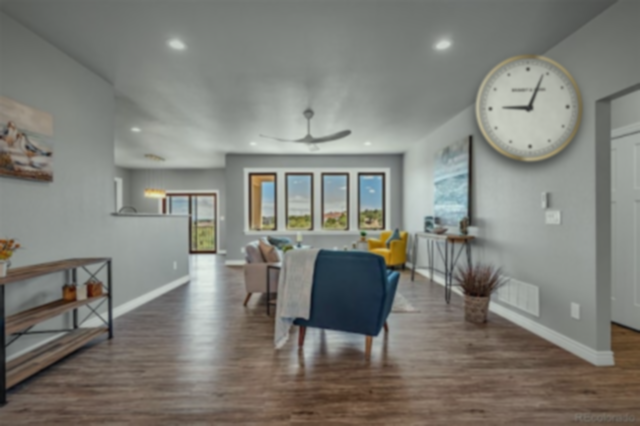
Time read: {"hour": 9, "minute": 4}
